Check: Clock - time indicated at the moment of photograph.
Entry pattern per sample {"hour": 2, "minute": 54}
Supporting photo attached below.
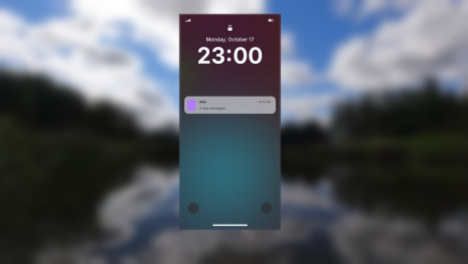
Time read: {"hour": 23, "minute": 0}
